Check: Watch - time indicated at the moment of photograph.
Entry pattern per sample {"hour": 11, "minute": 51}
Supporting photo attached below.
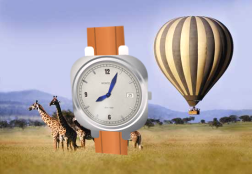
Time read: {"hour": 8, "minute": 4}
